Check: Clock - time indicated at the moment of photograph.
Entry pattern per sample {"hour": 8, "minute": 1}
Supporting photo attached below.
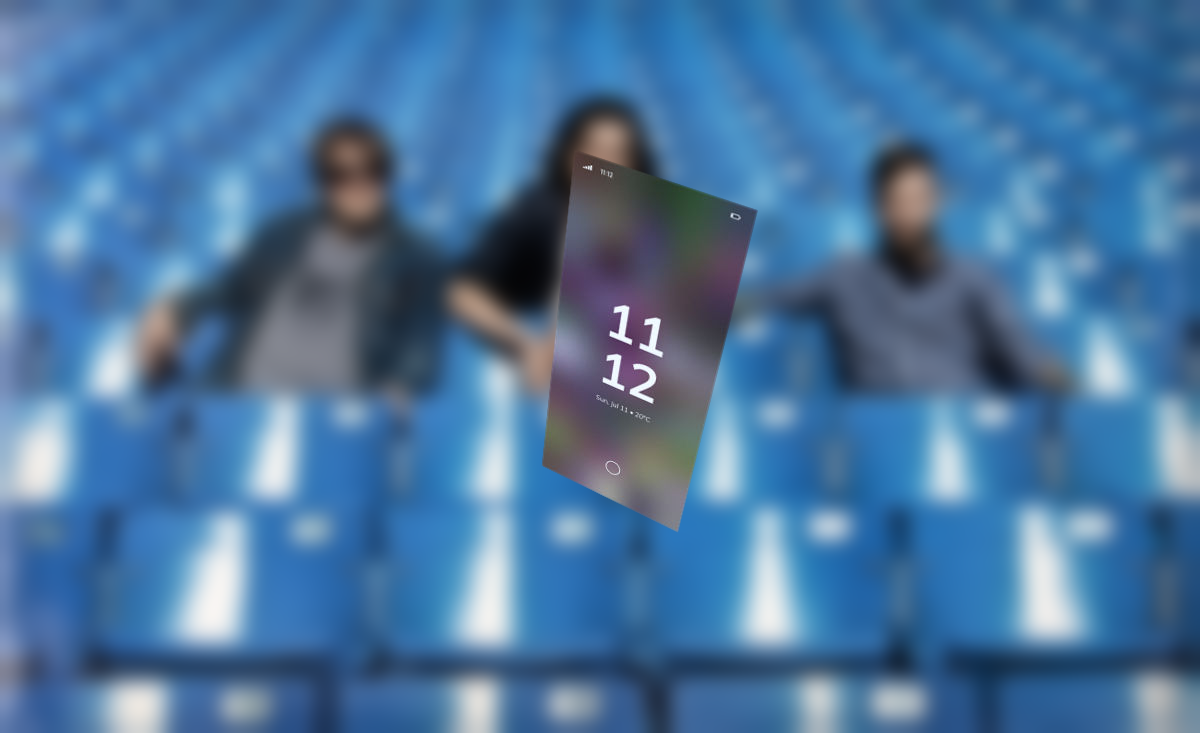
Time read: {"hour": 11, "minute": 12}
